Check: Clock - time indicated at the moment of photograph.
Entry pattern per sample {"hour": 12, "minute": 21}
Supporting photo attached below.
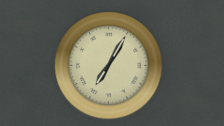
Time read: {"hour": 7, "minute": 5}
